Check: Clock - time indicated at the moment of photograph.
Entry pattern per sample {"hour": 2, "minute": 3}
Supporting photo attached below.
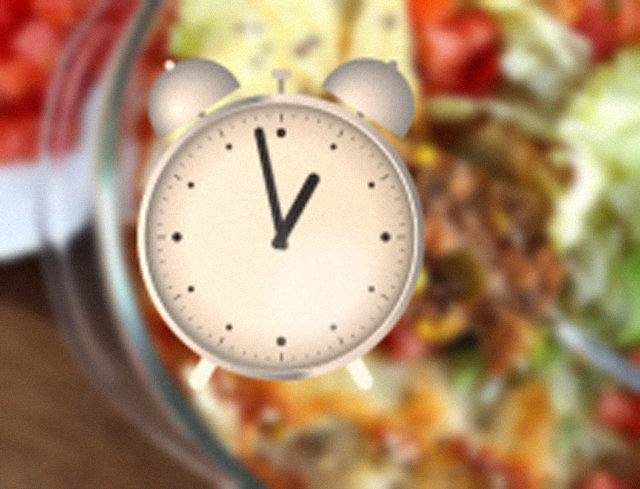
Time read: {"hour": 12, "minute": 58}
